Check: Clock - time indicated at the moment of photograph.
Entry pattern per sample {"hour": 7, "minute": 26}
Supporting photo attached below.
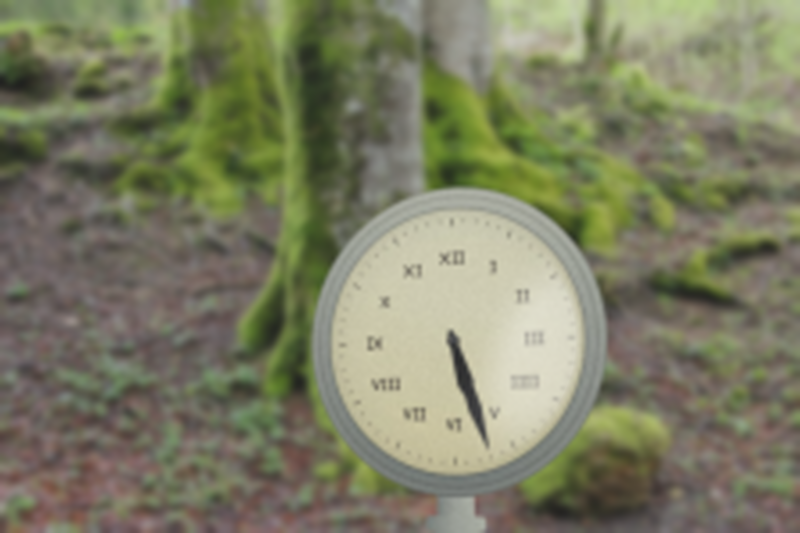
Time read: {"hour": 5, "minute": 27}
